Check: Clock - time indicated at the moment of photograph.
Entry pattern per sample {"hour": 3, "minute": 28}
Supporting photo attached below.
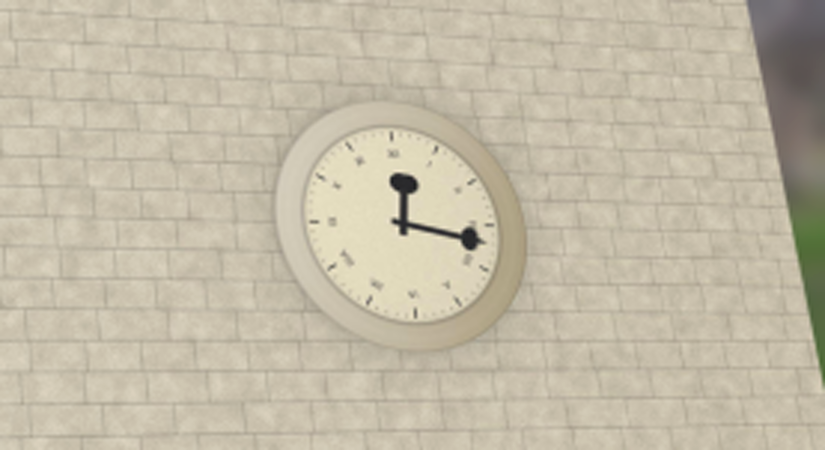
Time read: {"hour": 12, "minute": 17}
